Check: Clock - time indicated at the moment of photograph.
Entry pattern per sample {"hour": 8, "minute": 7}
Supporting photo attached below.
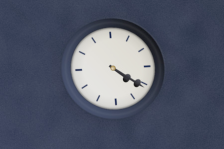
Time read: {"hour": 4, "minute": 21}
